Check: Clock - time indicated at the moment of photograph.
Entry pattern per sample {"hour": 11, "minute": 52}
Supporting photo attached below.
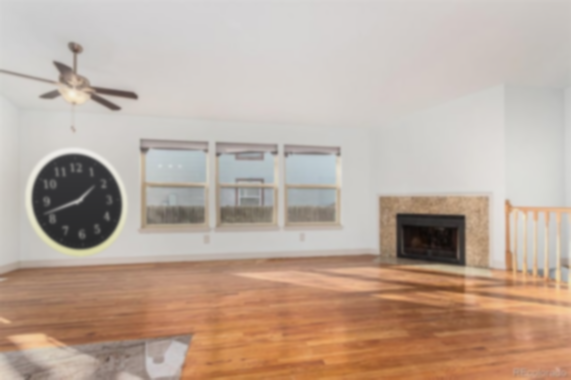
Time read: {"hour": 1, "minute": 42}
